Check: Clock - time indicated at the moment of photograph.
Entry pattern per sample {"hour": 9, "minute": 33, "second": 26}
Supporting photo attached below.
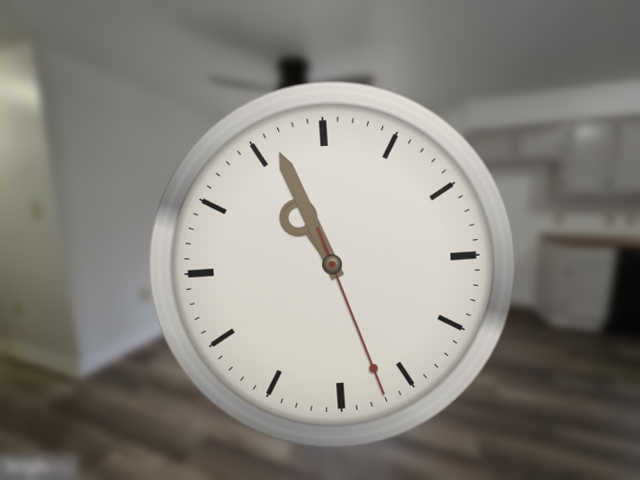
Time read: {"hour": 10, "minute": 56, "second": 27}
